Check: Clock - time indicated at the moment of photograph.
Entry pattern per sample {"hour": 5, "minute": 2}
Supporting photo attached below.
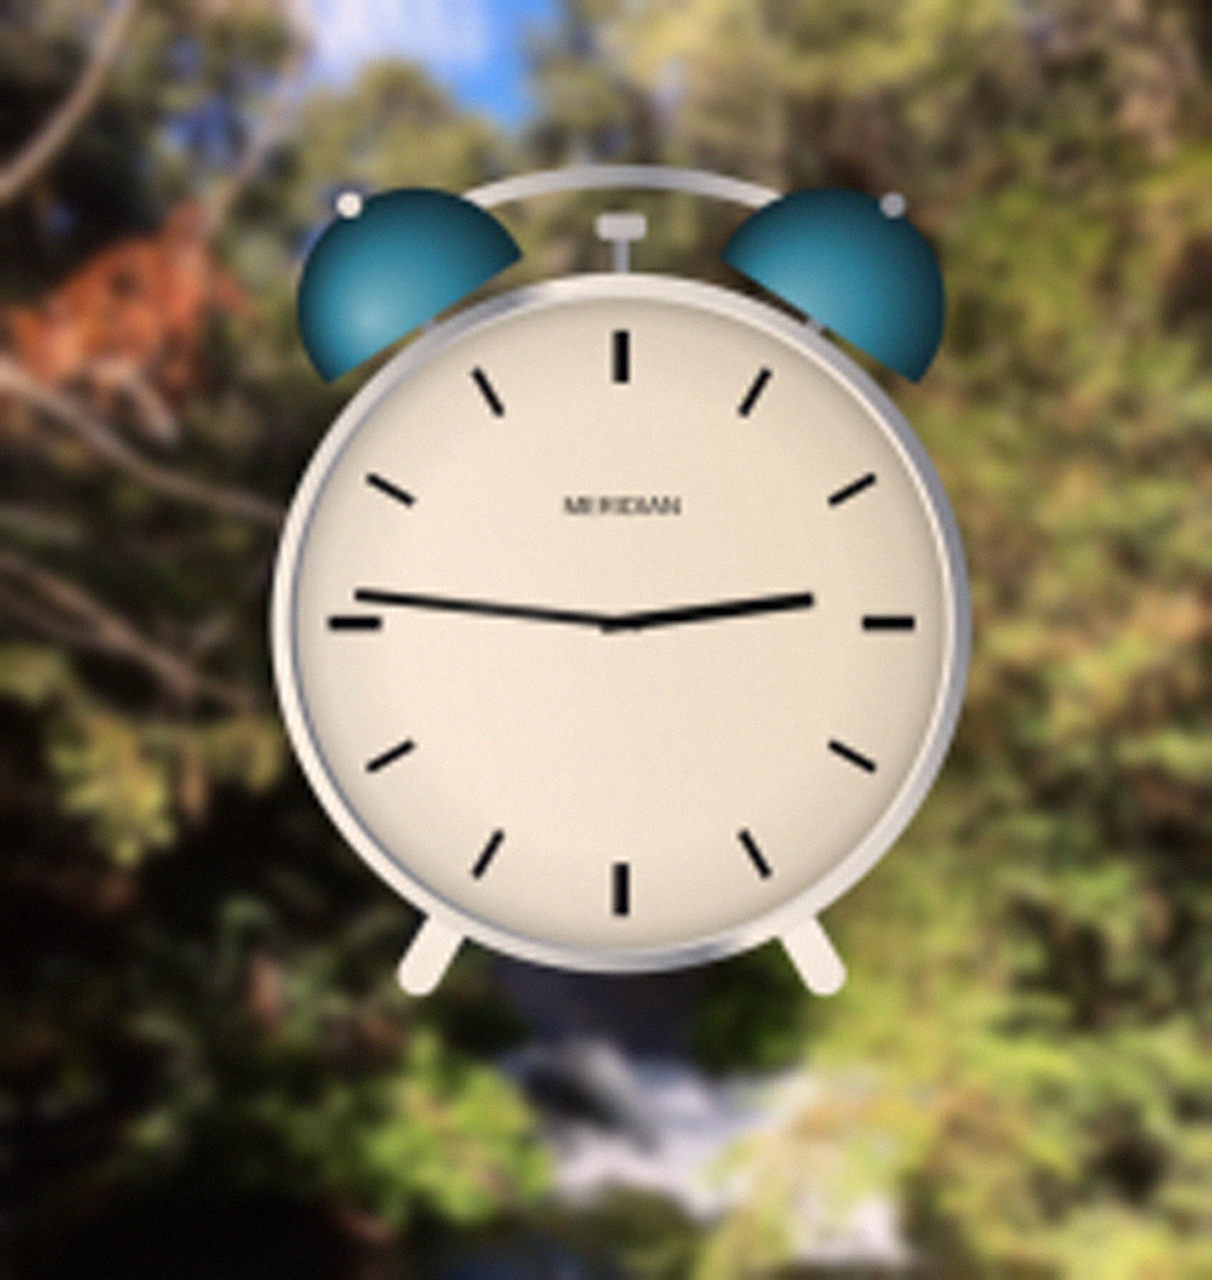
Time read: {"hour": 2, "minute": 46}
